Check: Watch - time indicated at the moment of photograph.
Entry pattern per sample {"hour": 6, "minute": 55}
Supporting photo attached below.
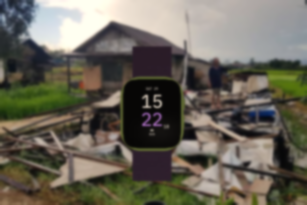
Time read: {"hour": 15, "minute": 22}
